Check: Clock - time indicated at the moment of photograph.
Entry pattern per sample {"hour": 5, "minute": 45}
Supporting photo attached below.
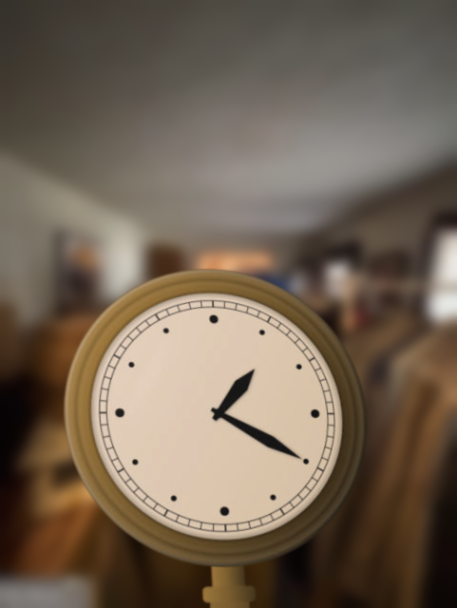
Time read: {"hour": 1, "minute": 20}
